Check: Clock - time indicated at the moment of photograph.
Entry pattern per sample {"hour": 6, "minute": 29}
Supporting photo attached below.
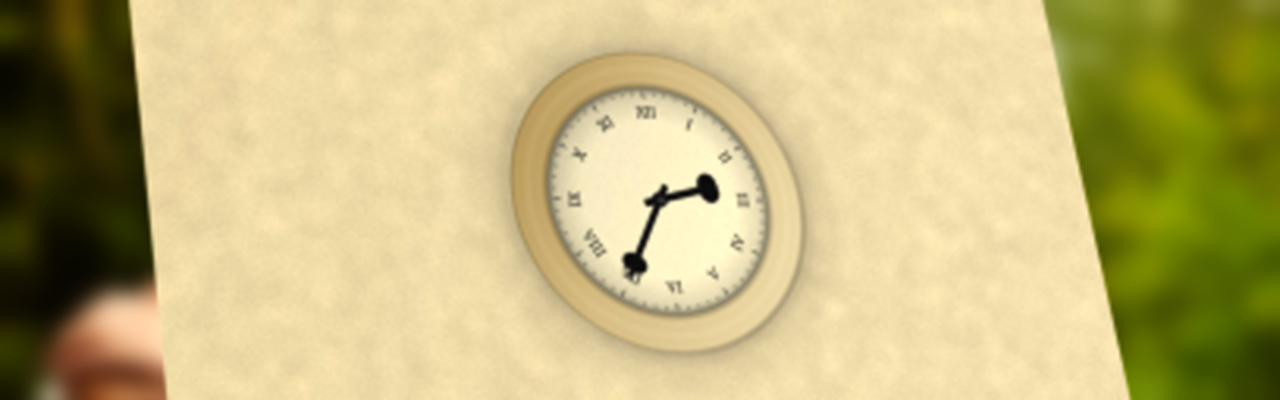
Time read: {"hour": 2, "minute": 35}
